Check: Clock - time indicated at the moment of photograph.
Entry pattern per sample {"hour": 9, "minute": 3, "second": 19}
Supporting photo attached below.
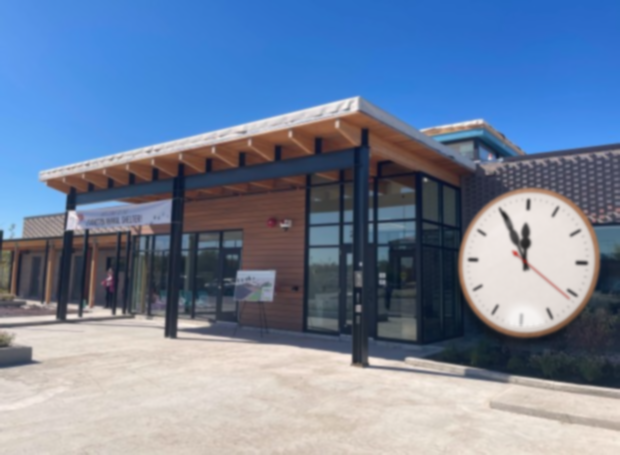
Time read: {"hour": 11, "minute": 55, "second": 21}
